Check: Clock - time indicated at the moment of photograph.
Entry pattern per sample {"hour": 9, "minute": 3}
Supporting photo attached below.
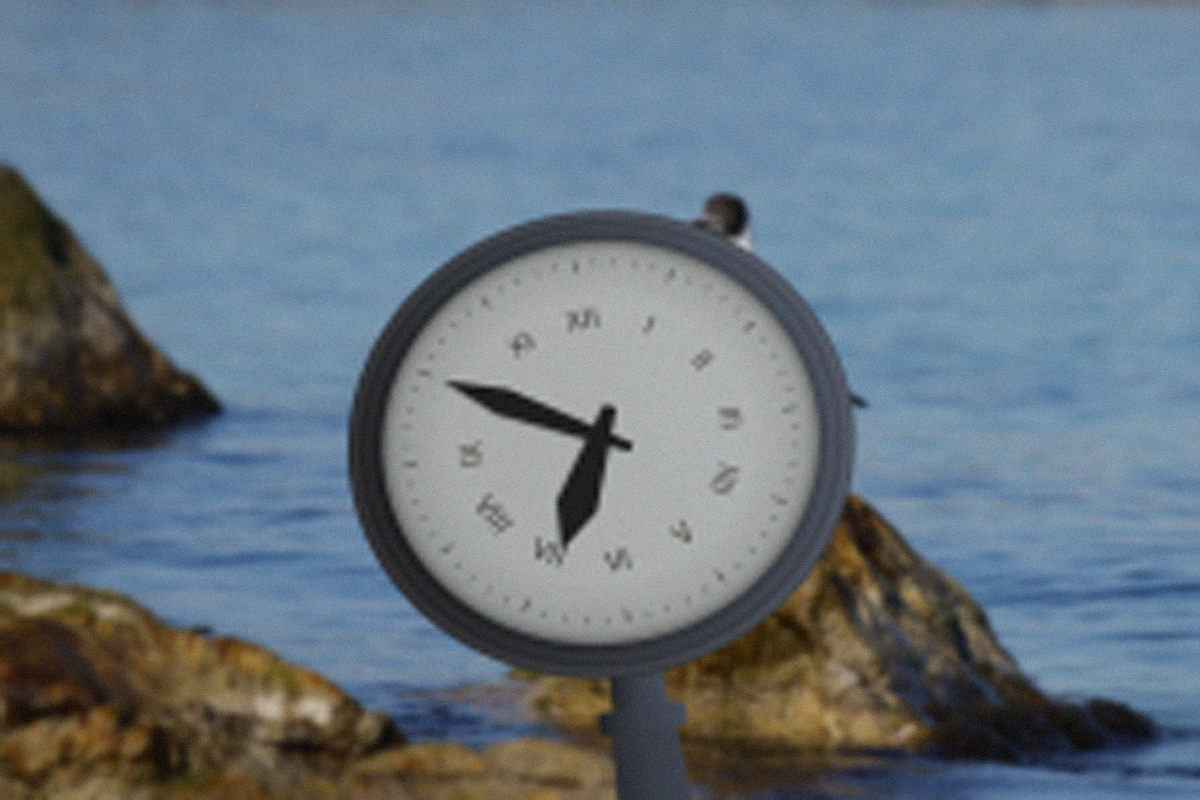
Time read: {"hour": 6, "minute": 50}
